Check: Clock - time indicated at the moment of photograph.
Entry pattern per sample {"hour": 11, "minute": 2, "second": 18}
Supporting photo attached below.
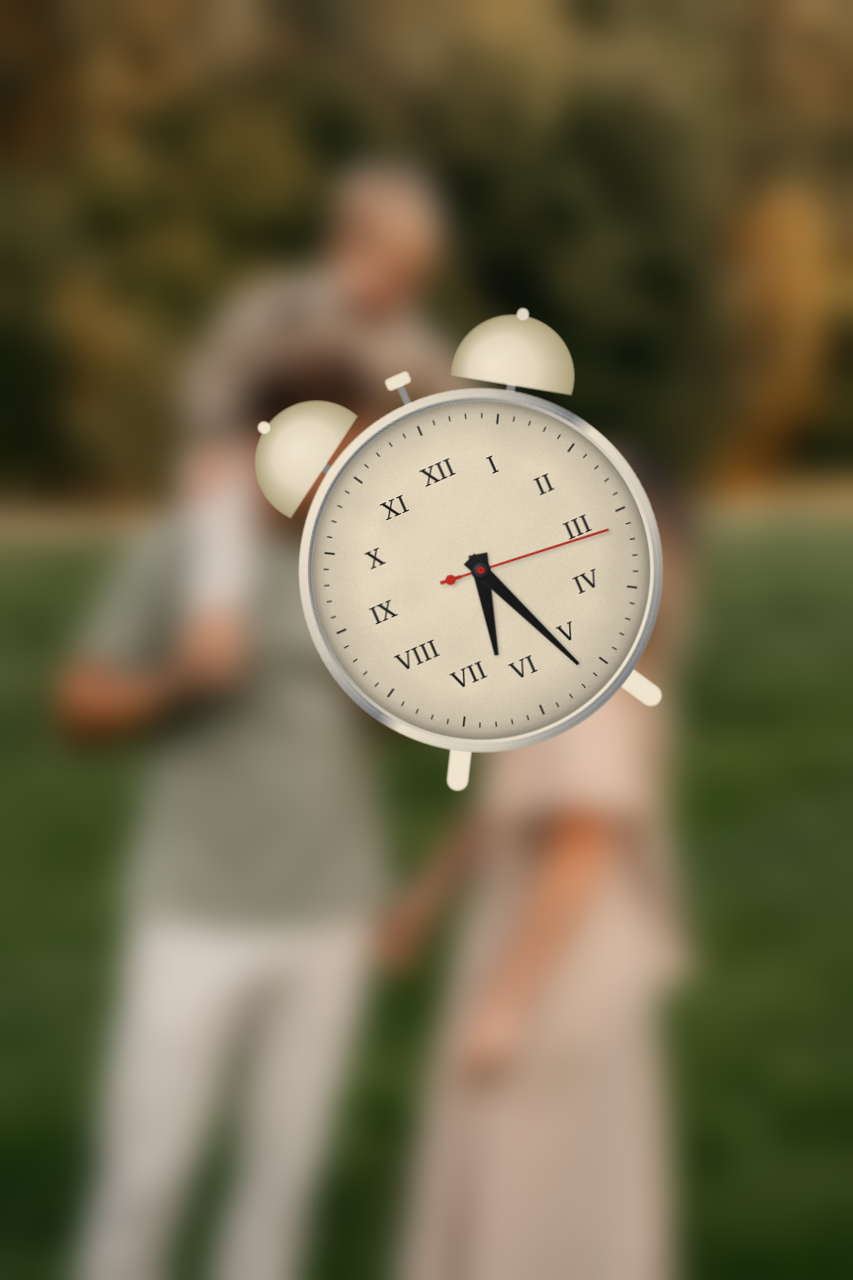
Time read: {"hour": 6, "minute": 26, "second": 16}
